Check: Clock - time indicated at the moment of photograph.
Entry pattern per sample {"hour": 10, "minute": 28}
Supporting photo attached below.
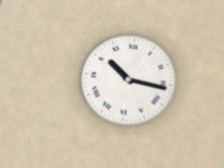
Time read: {"hour": 10, "minute": 16}
